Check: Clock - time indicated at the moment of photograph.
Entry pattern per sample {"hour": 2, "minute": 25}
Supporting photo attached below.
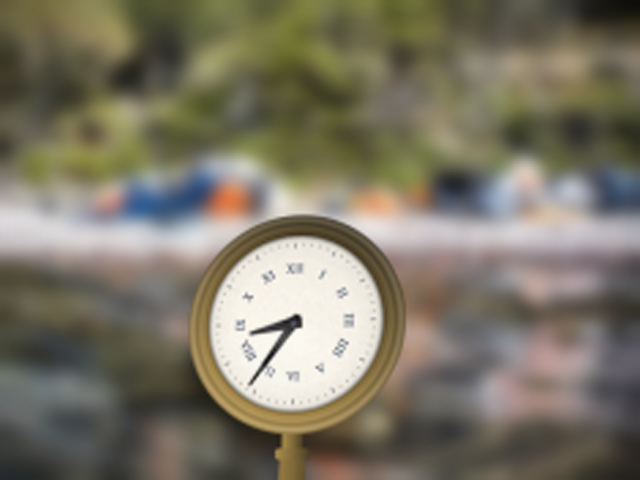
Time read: {"hour": 8, "minute": 36}
